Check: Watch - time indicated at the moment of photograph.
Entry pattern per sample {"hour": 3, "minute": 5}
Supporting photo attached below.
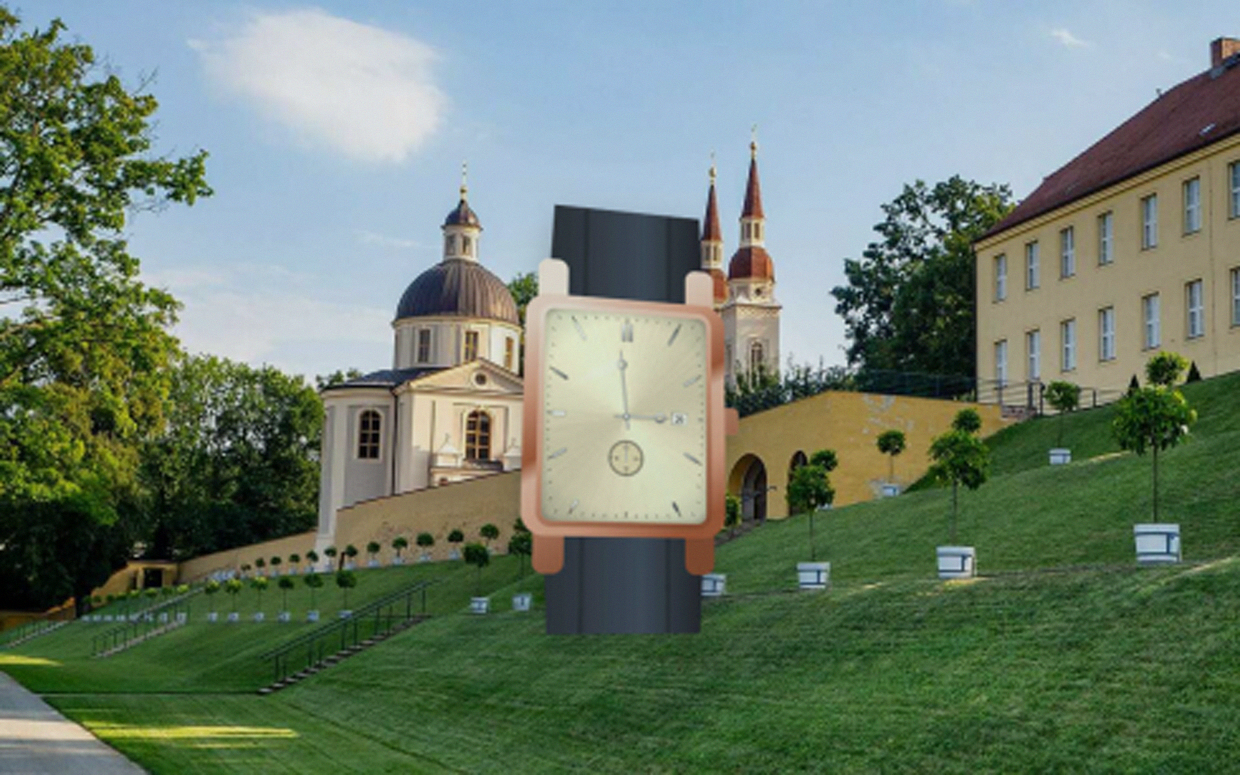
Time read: {"hour": 2, "minute": 59}
